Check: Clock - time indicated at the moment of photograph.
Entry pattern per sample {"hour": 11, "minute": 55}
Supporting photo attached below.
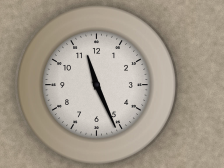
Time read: {"hour": 11, "minute": 26}
